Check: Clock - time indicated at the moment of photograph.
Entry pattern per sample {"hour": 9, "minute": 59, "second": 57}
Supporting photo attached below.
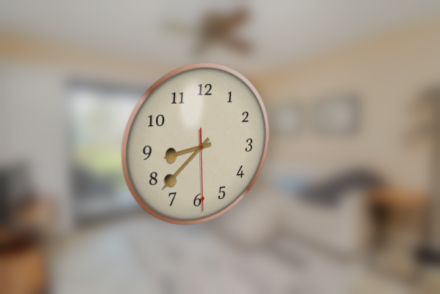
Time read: {"hour": 8, "minute": 37, "second": 29}
